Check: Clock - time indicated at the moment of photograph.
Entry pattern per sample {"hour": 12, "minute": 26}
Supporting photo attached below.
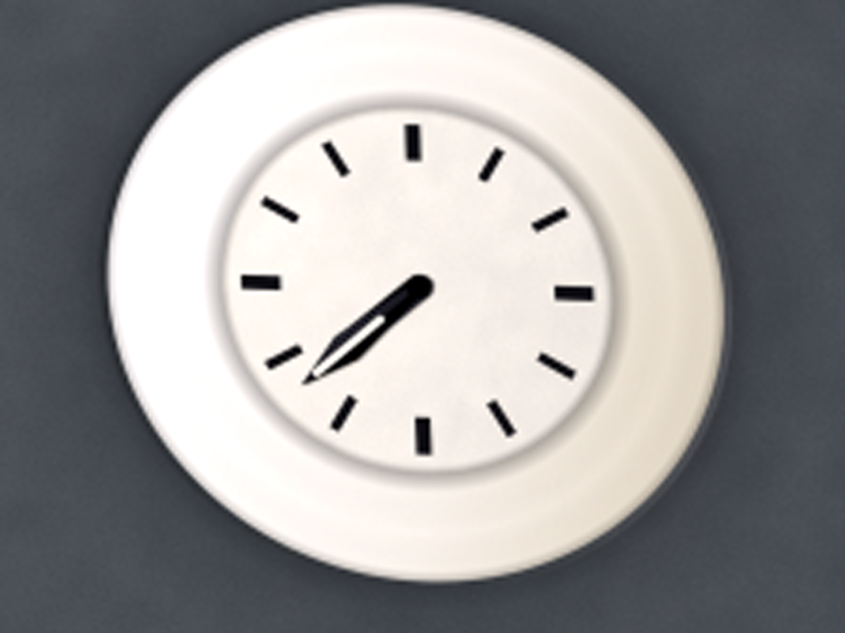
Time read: {"hour": 7, "minute": 38}
